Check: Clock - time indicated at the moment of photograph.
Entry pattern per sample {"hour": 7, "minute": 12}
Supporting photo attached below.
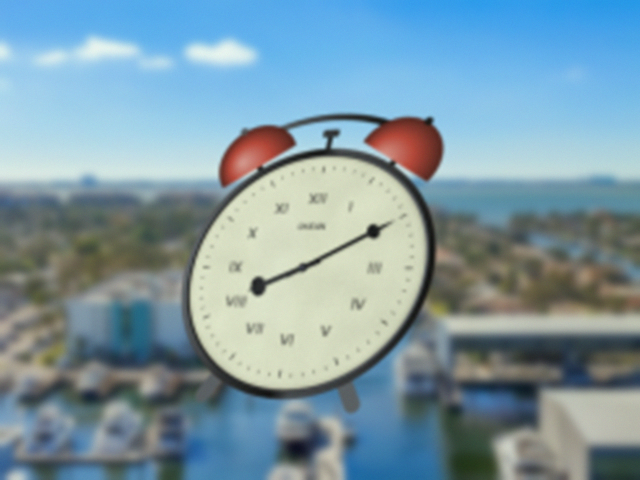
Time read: {"hour": 8, "minute": 10}
